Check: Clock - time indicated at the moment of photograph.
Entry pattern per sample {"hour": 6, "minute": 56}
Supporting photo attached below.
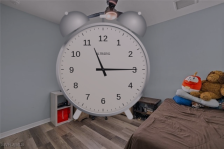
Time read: {"hour": 11, "minute": 15}
